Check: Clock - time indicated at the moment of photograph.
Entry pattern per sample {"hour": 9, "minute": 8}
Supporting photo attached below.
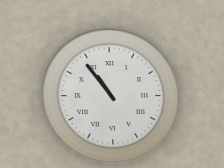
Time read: {"hour": 10, "minute": 54}
